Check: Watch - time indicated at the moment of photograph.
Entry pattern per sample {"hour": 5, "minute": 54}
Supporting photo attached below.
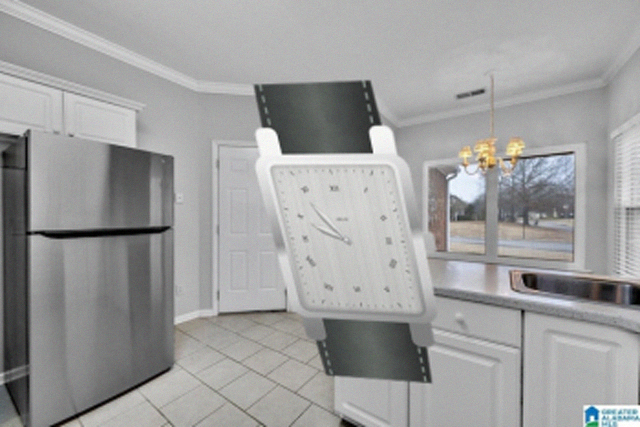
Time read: {"hour": 9, "minute": 54}
